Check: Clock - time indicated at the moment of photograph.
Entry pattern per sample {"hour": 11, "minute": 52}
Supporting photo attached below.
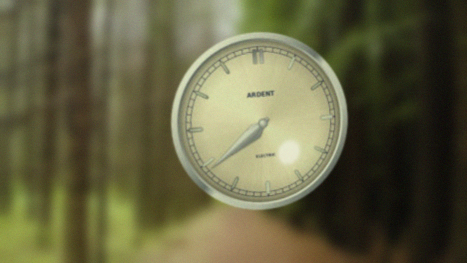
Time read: {"hour": 7, "minute": 39}
